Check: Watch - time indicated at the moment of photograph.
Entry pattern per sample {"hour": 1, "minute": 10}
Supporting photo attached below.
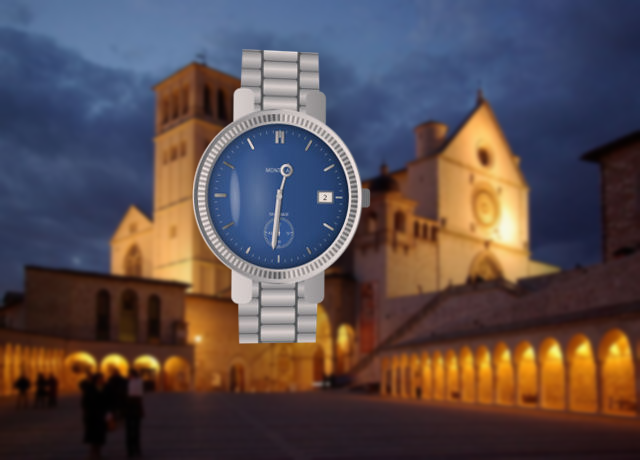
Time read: {"hour": 12, "minute": 31}
